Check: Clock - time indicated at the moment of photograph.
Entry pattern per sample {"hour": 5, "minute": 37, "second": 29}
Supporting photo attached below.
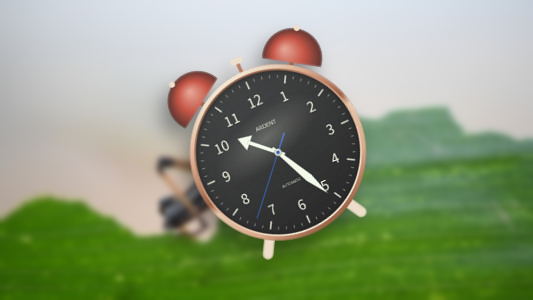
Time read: {"hour": 10, "minute": 25, "second": 37}
